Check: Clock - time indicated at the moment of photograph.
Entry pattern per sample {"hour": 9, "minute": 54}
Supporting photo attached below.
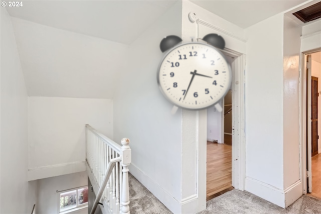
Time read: {"hour": 3, "minute": 34}
